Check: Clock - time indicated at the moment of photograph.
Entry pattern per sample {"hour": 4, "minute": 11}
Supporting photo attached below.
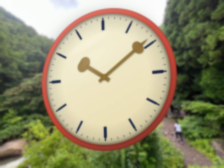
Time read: {"hour": 10, "minute": 9}
